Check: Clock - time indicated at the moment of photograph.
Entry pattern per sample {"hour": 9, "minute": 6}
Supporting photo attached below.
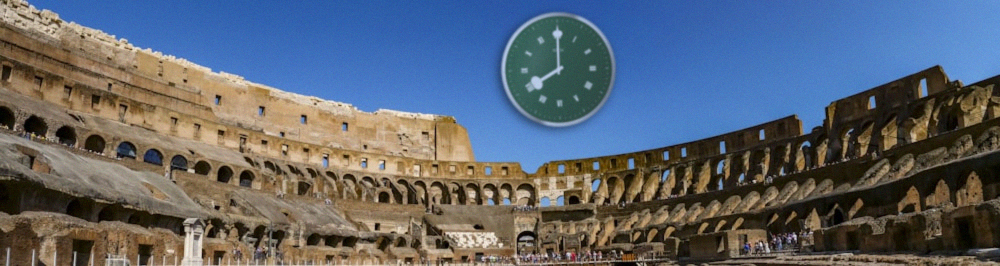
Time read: {"hour": 8, "minute": 0}
